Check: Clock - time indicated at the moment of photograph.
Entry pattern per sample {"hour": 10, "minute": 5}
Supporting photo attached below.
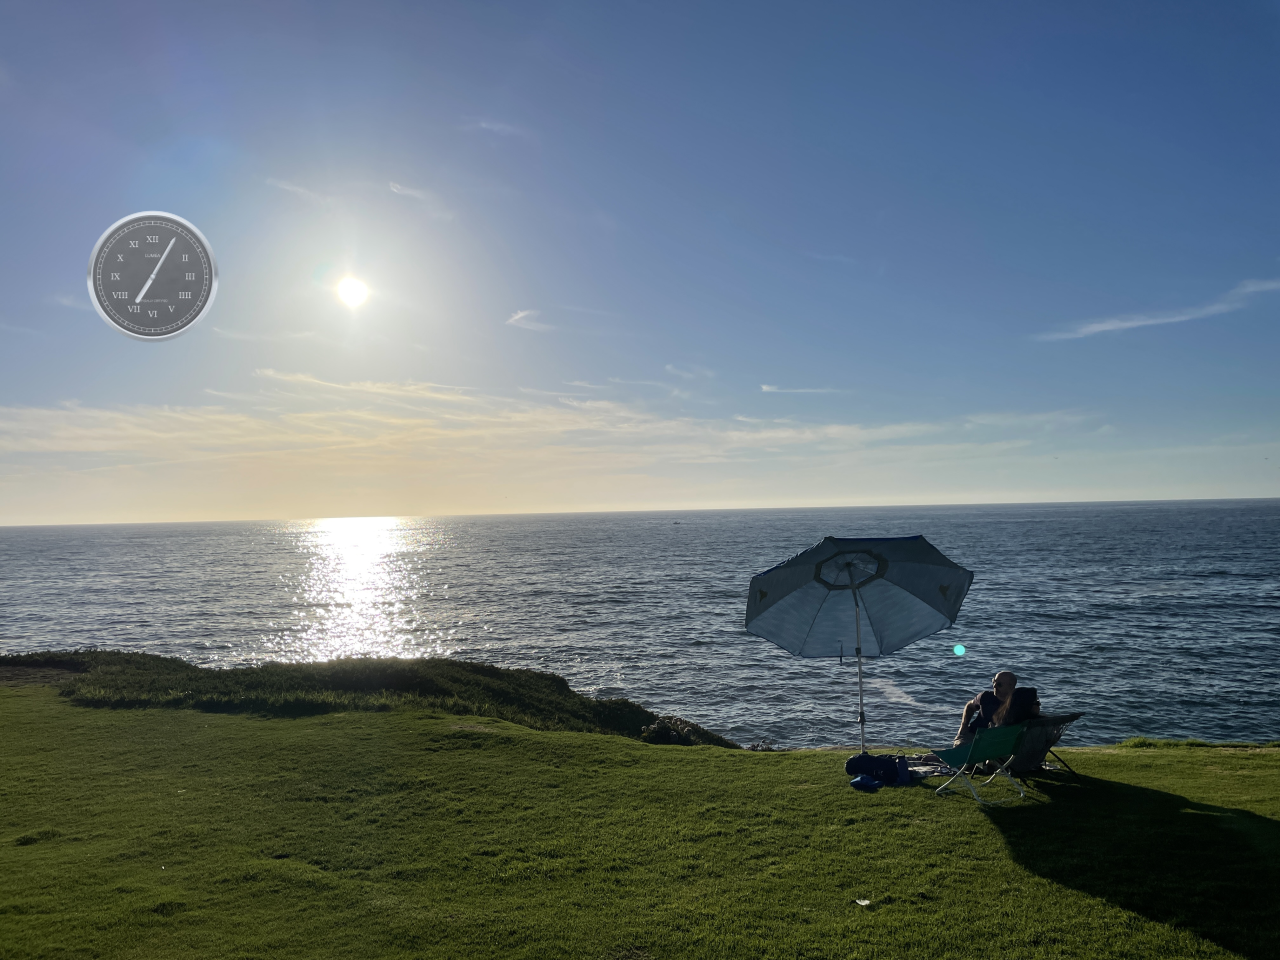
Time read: {"hour": 7, "minute": 5}
